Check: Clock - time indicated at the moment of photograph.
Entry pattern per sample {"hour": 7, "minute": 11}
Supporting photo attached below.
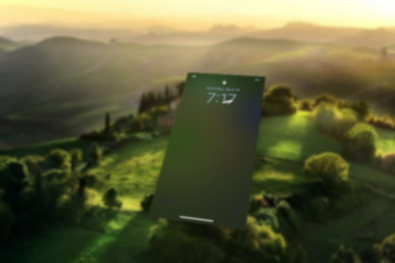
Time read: {"hour": 7, "minute": 17}
